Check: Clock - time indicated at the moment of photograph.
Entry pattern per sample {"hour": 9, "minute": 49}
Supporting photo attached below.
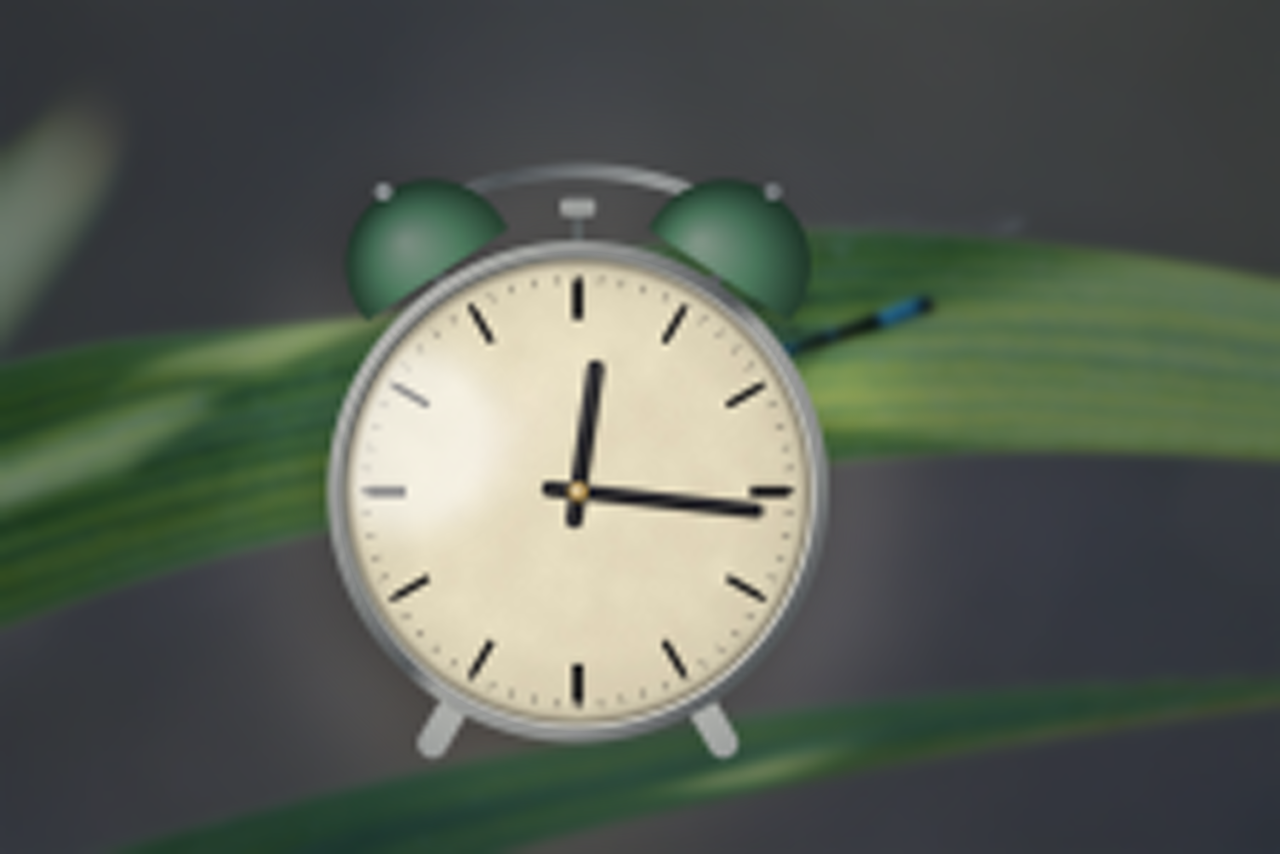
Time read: {"hour": 12, "minute": 16}
